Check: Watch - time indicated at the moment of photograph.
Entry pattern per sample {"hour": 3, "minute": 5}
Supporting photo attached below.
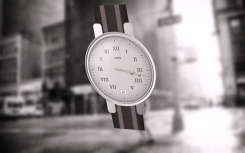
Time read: {"hour": 3, "minute": 17}
